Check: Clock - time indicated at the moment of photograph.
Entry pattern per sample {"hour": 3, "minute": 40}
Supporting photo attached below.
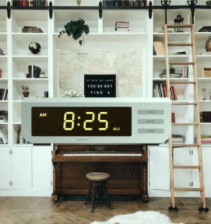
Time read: {"hour": 8, "minute": 25}
